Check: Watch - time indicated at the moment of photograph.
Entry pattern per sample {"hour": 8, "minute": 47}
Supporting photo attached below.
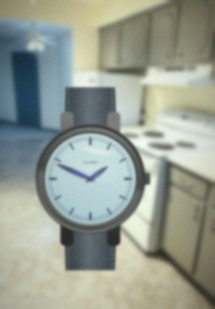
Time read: {"hour": 1, "minute": 49}
